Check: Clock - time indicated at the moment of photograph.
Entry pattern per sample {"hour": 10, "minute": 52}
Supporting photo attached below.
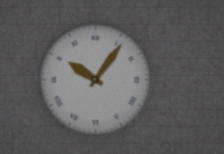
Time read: {"hour": 10, "minute": 6}
